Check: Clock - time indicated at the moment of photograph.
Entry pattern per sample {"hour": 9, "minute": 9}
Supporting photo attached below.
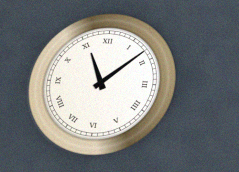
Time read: {"hour": 11, "minute": 8}
